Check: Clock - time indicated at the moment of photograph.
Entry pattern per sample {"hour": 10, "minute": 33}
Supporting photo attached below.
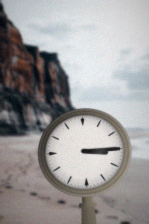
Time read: {"hour": 3, "minute": 15}
